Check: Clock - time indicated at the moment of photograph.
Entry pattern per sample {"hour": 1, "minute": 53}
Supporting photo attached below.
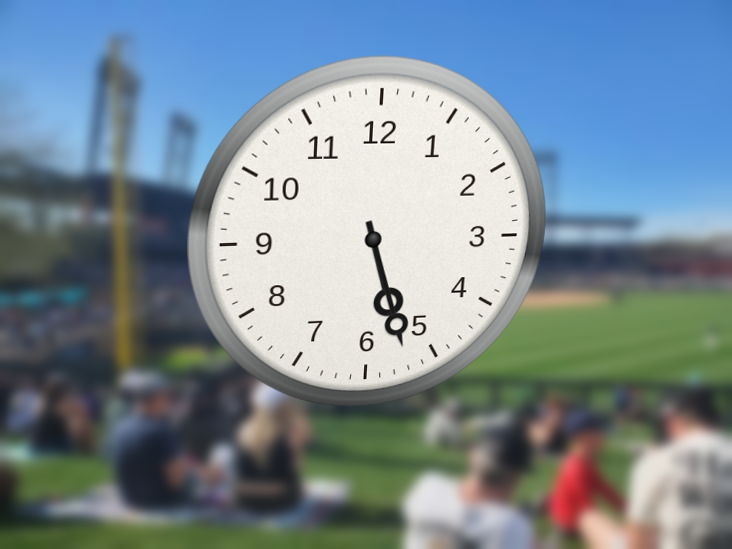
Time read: {"hour": 5, "minute": 27}
